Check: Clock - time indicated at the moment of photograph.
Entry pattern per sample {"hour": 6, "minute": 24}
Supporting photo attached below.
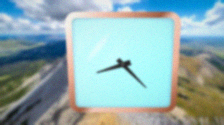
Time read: {"hour": 8, "minute": 23}
